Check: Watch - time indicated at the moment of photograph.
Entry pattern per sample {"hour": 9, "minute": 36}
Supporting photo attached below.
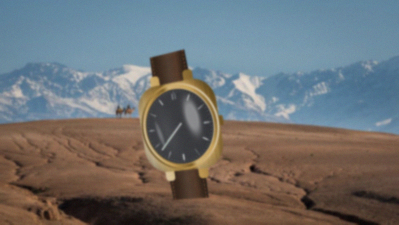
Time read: {"hour": 7, "minute": 38}
